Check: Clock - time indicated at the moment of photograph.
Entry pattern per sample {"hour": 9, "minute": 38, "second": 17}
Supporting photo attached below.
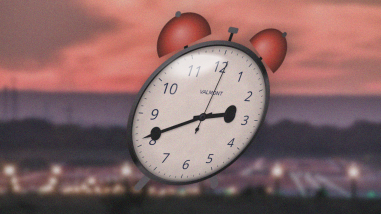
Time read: {"hour": 2, "minute": 41, "second": 1}
